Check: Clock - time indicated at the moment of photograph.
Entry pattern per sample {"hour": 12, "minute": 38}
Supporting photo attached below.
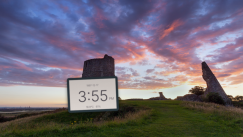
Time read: {"hour": 3, "minute": 55}
